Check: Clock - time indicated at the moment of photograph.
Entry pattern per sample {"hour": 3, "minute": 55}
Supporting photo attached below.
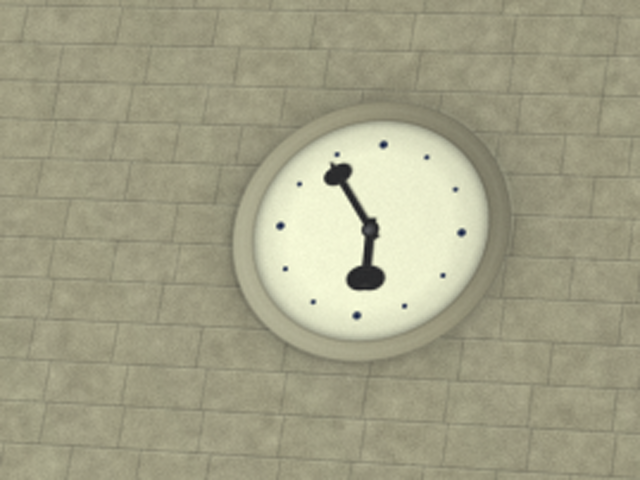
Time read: {"hour": 5, "minute": 54}
